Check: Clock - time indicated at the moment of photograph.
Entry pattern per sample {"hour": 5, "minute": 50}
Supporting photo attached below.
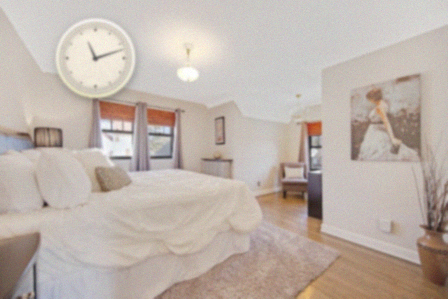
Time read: {"hour": 11, "minute": 12}
